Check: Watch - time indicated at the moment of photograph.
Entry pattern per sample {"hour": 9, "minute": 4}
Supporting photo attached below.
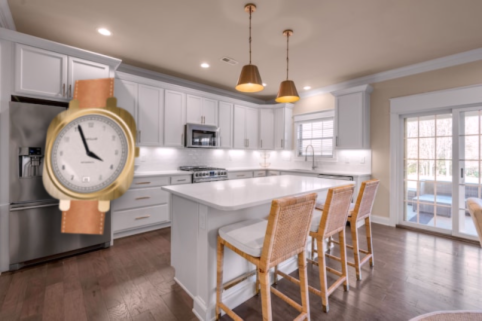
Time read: {"hour": 3, "minute": 56}
